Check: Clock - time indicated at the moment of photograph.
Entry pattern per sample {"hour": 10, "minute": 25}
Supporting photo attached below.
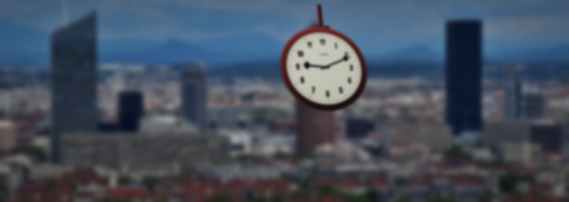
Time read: {"hour": 9, "minute": 11}
